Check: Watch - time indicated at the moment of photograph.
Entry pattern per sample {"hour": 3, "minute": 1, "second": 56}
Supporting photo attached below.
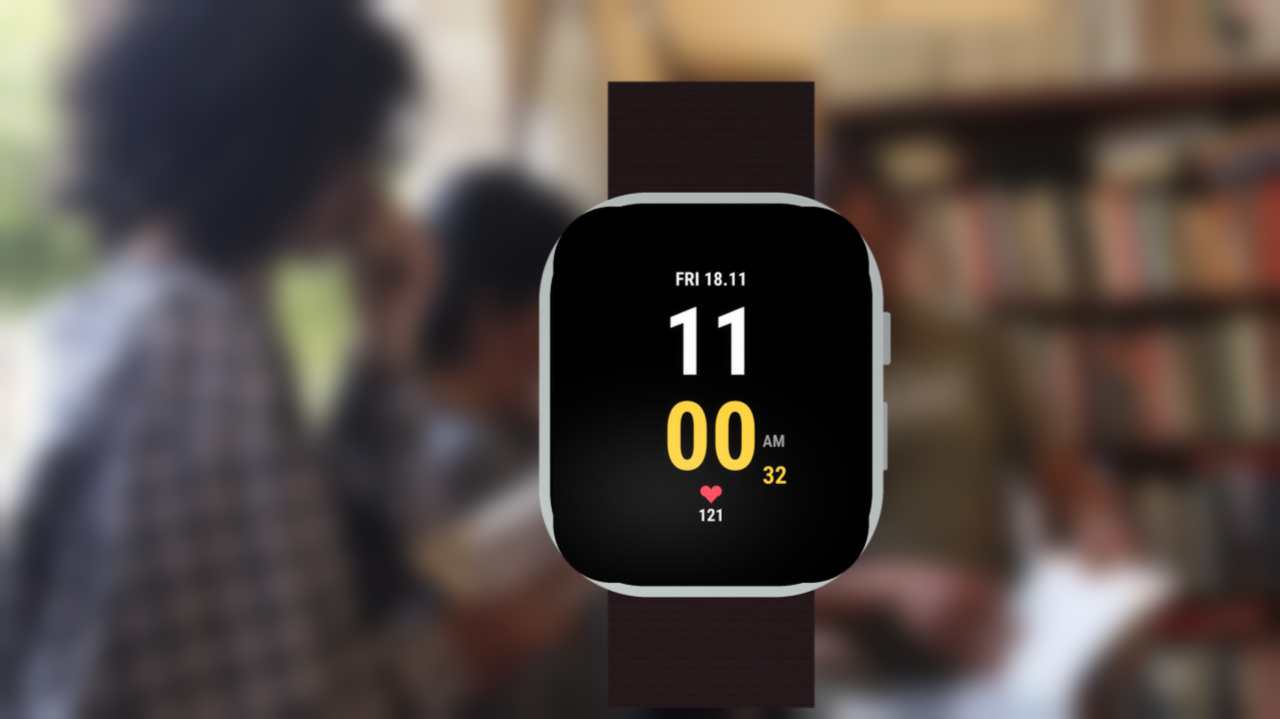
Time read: {"hour": 11, "minute": 0, "second": 32}
